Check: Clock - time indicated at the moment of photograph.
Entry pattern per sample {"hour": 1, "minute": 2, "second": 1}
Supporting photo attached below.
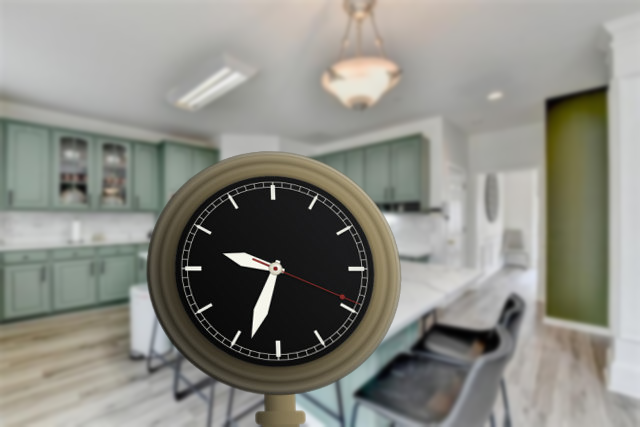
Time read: {"hour": 9, "minute": 33, "second": 19}
